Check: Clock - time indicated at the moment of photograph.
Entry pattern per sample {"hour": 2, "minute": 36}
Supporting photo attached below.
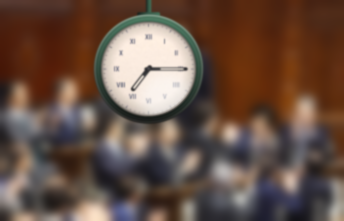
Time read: {"hour": 7, "minute": 15}
